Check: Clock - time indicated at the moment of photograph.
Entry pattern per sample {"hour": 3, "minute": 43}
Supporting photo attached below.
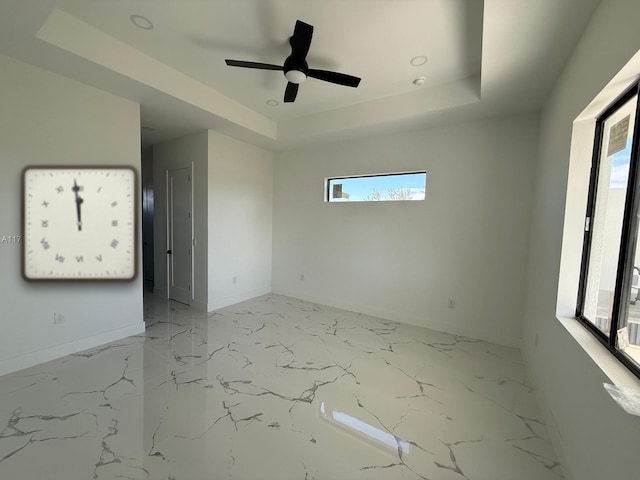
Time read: {"hour": 11, "minute": 59}
